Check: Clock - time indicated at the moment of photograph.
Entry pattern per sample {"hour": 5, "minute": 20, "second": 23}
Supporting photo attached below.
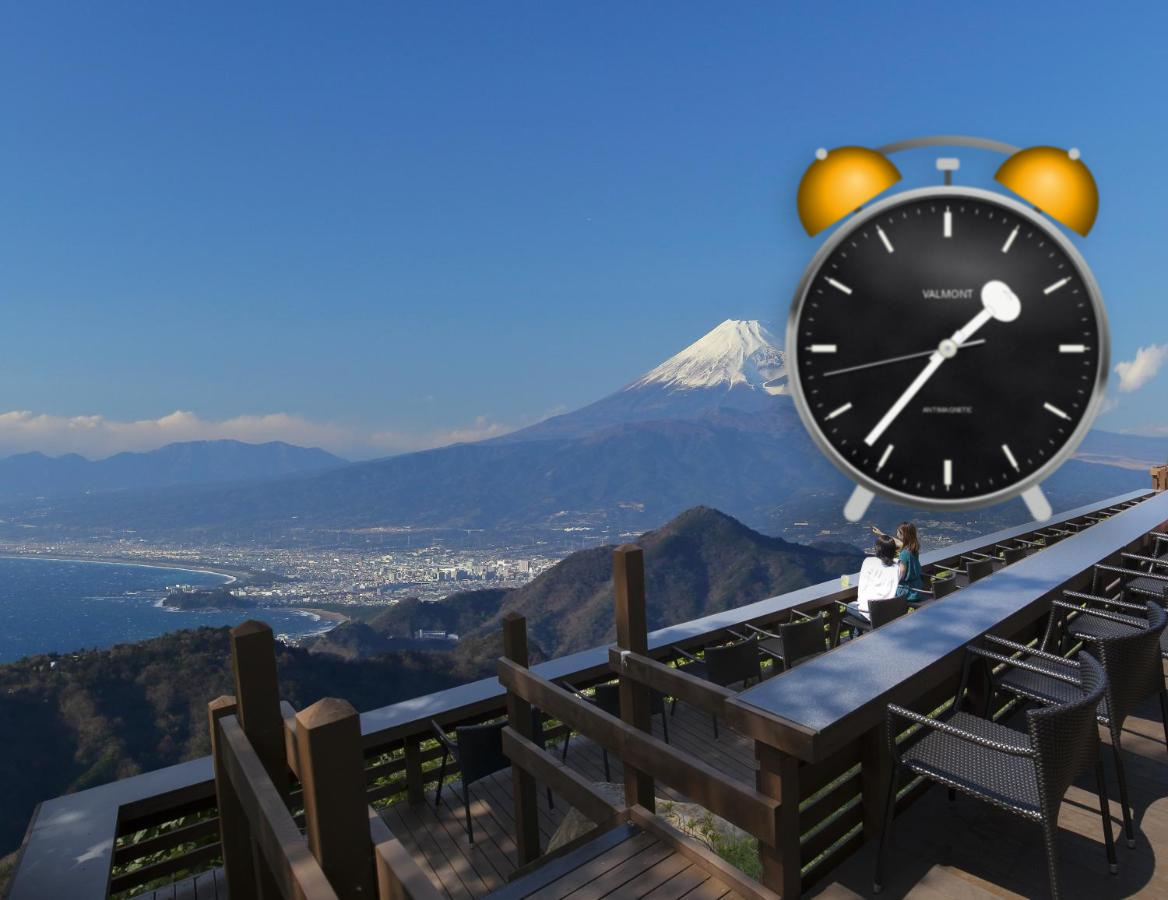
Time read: {"hour": 1, "minute": 36, "second": 43}
